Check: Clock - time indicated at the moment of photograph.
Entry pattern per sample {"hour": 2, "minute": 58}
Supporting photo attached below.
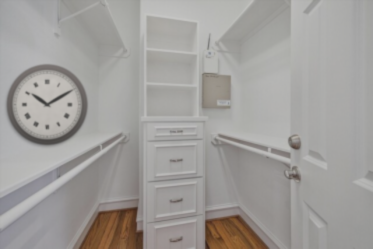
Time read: {"hour": 10, "minute": 10}
